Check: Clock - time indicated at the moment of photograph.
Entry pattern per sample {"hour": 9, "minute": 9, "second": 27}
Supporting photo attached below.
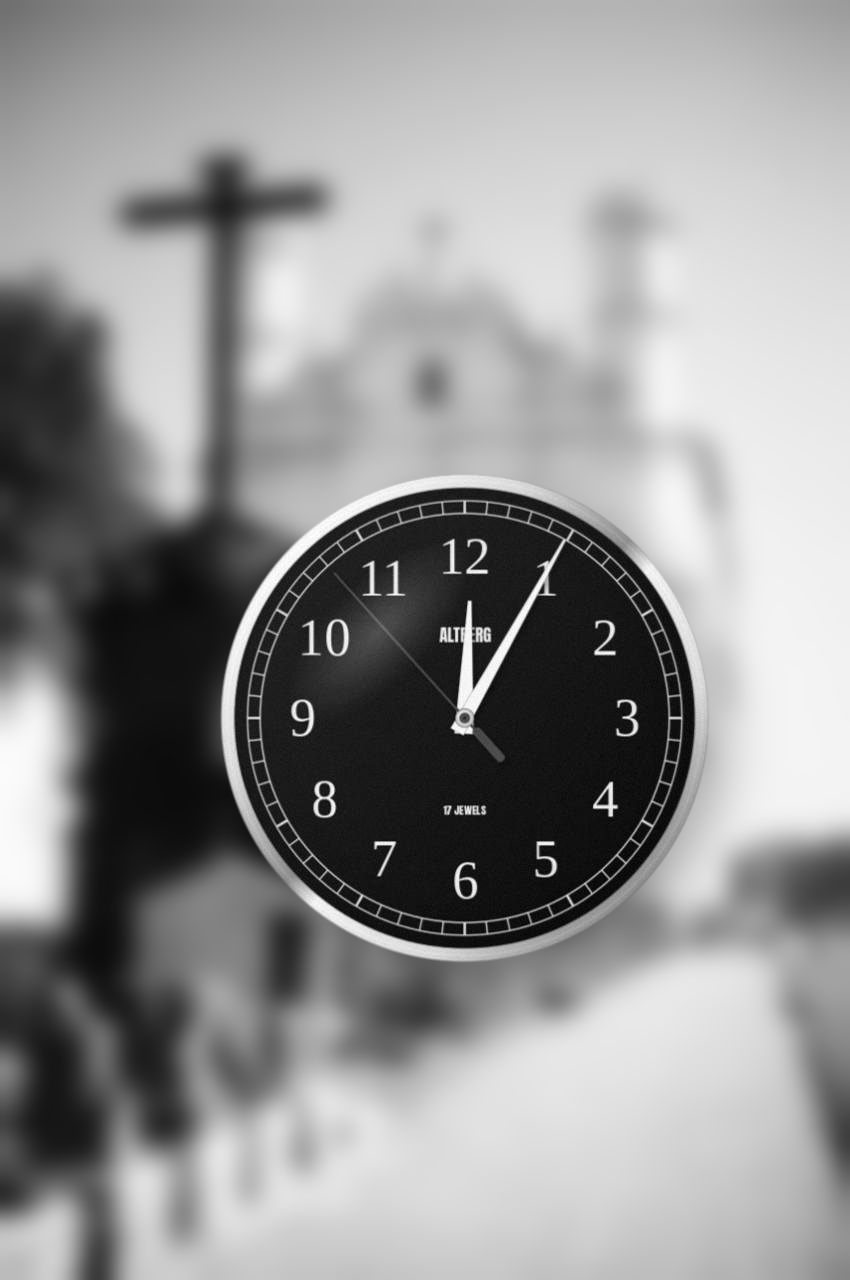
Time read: {"hour": 12, "minute": 4, "second": 53}
